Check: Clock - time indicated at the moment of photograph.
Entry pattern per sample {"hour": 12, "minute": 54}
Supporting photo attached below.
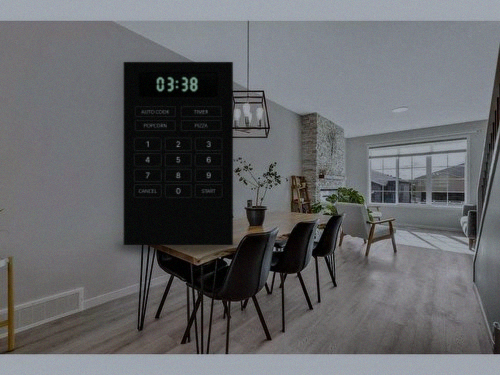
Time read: {"hour": 3, "minute": 38}
